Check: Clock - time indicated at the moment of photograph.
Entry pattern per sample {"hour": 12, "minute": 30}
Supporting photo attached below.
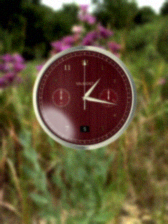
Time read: {"hour": 1, "minute": 17}
